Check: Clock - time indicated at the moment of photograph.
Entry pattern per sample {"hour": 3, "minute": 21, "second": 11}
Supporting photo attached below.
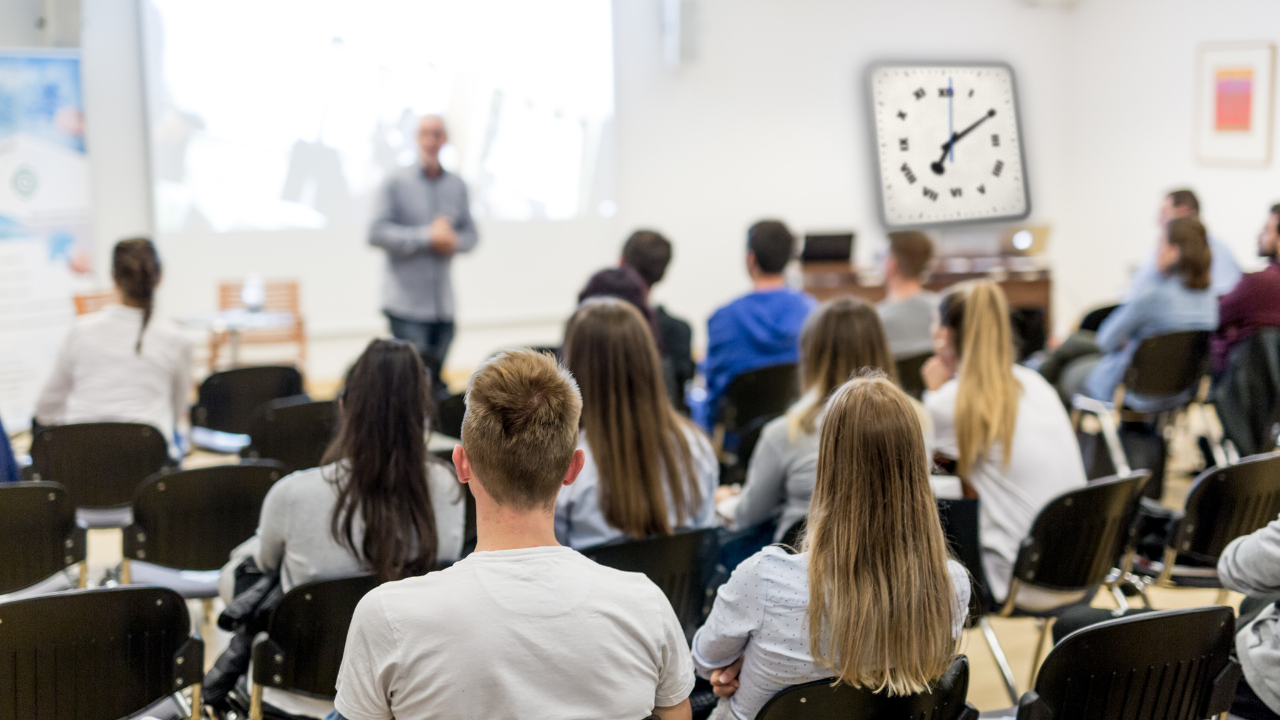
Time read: {"hour": 7, "minute": 10, "second": 1}
